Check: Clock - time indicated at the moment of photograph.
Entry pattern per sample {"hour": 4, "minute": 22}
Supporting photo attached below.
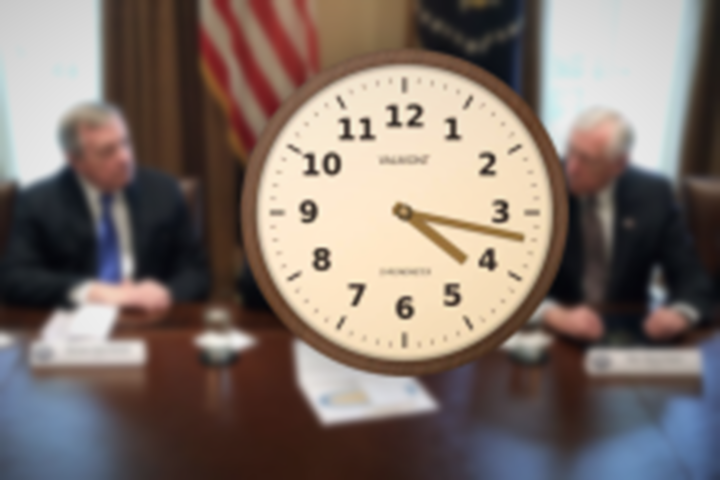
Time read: {"hour": 4, "minute": 17}
